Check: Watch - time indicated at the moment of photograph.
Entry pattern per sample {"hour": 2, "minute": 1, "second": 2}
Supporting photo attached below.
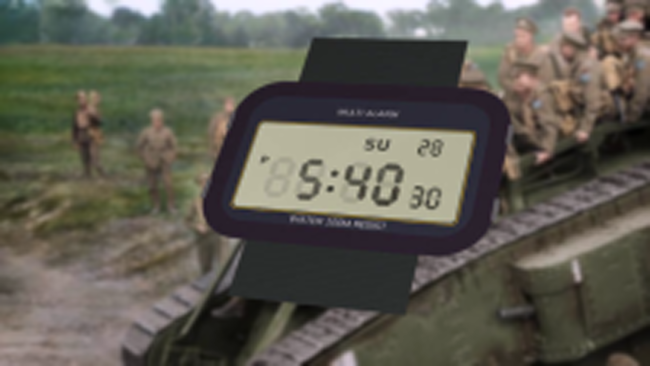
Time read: {"hour": 5, "minute": 40, "second": 30}
